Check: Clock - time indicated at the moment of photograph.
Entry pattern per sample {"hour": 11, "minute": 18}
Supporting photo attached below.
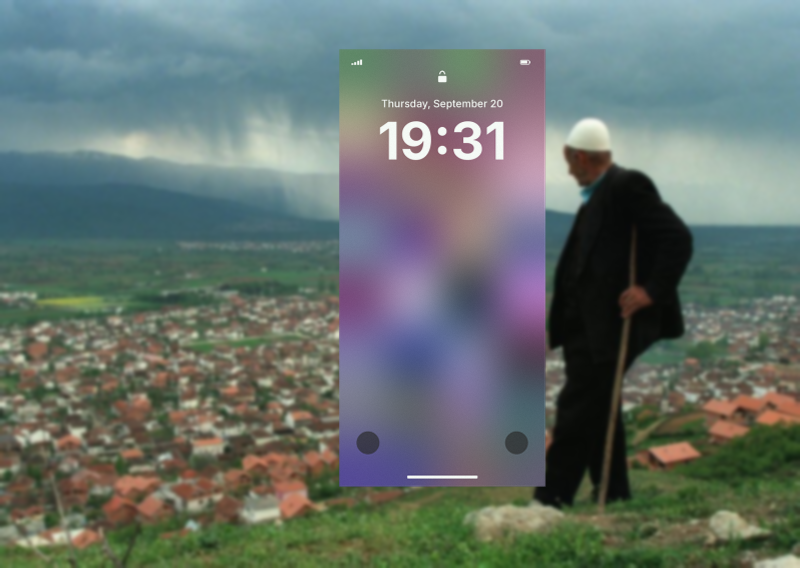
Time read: {"hour": 19, "minute": 31}
